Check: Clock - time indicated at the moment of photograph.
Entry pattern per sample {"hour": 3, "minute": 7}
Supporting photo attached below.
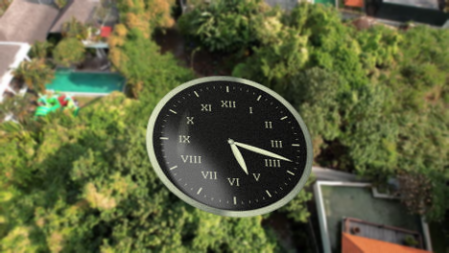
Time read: {"hour": 5, "minute": 18}
